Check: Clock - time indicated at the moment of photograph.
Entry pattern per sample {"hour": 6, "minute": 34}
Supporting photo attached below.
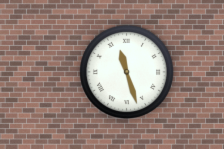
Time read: {"hour": 11, "minute": 27}
